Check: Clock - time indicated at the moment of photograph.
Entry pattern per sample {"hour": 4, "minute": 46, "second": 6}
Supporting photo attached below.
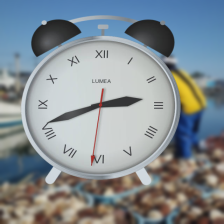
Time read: {"hour": 2, "minute": 41, "second": 31}
